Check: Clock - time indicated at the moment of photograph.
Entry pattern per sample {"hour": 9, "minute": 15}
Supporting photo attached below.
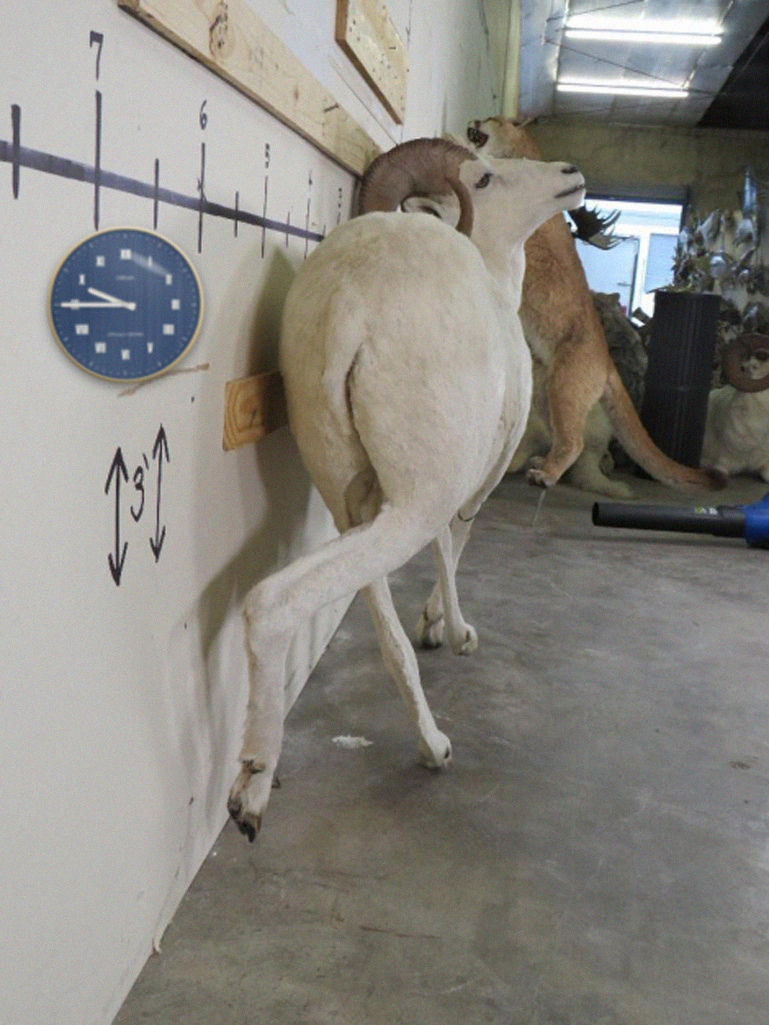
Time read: {"hour": 9, "minute": 45}
